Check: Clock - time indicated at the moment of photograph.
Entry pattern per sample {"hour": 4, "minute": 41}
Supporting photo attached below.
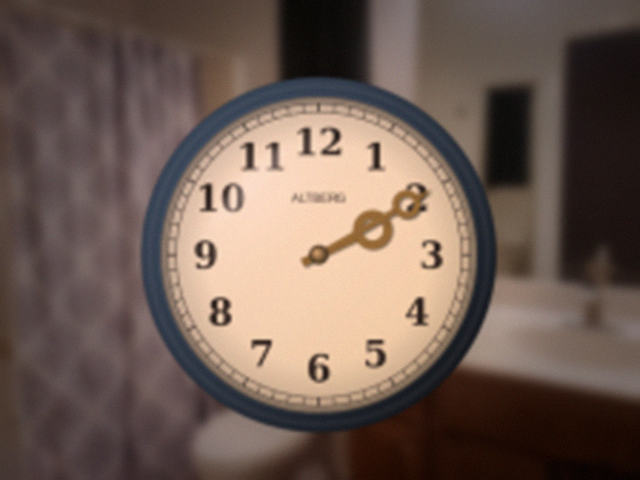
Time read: {"hour": 2, "minute": 10}
